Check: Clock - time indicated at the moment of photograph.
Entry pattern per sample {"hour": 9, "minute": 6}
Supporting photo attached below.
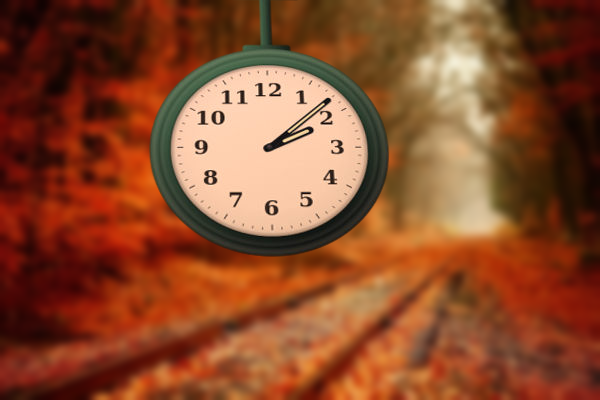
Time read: {"hour": 2, "minute": 8}
